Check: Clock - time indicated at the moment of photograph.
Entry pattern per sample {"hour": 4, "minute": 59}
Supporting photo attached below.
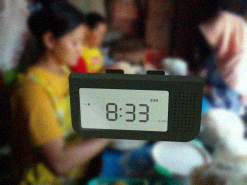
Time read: {"hour": 8, "minute": 33}
